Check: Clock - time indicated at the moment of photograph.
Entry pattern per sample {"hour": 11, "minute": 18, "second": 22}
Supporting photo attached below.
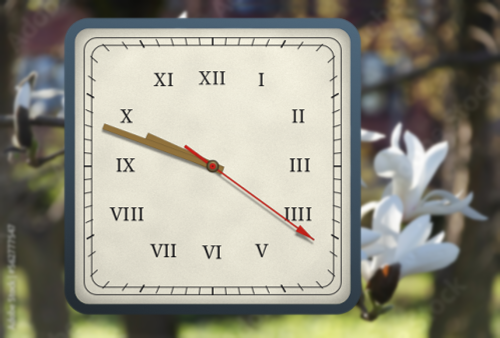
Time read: {"hour": 9, "minute": 48, "second": 21}
